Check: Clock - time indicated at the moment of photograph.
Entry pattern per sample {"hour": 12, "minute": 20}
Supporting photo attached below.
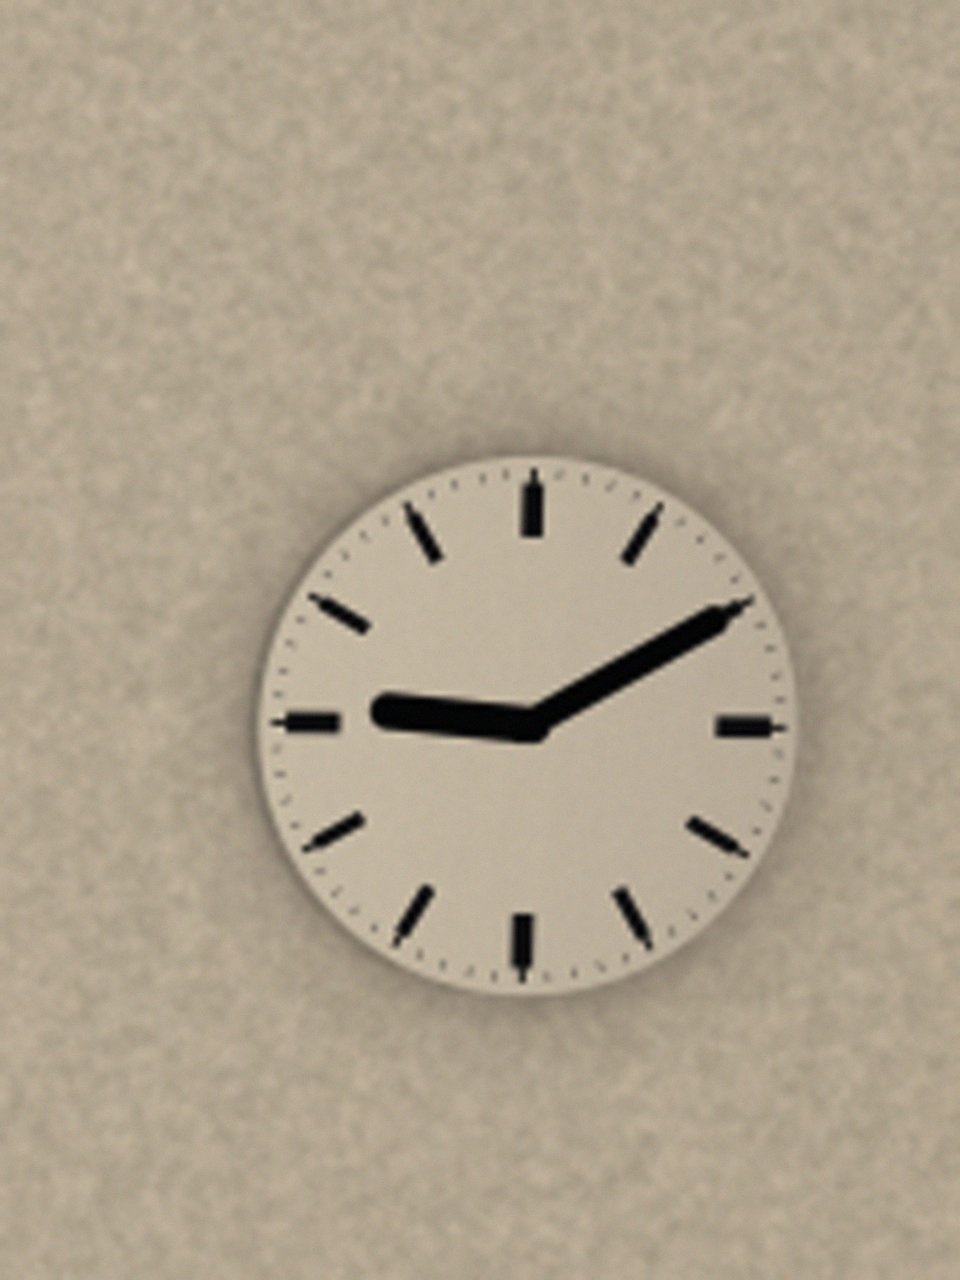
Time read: {"hour": 9, "minute": 10}
